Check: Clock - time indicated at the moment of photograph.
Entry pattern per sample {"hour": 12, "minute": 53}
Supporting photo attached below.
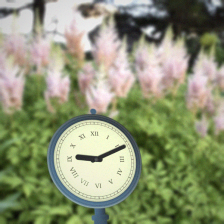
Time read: {"hour": 9, "minute": 11}
